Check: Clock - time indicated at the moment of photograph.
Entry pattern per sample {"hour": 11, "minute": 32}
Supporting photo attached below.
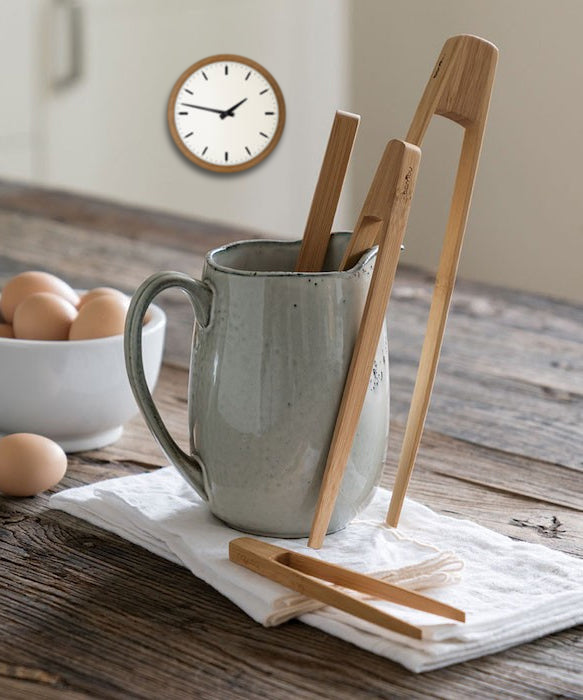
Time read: {"hour": 1, "minute": 47}
